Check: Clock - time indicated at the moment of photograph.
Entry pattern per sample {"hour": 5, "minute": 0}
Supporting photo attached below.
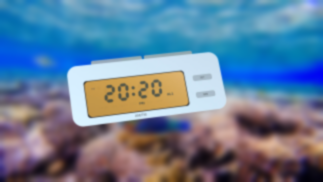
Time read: {"hour": 20, "minute": 20}
